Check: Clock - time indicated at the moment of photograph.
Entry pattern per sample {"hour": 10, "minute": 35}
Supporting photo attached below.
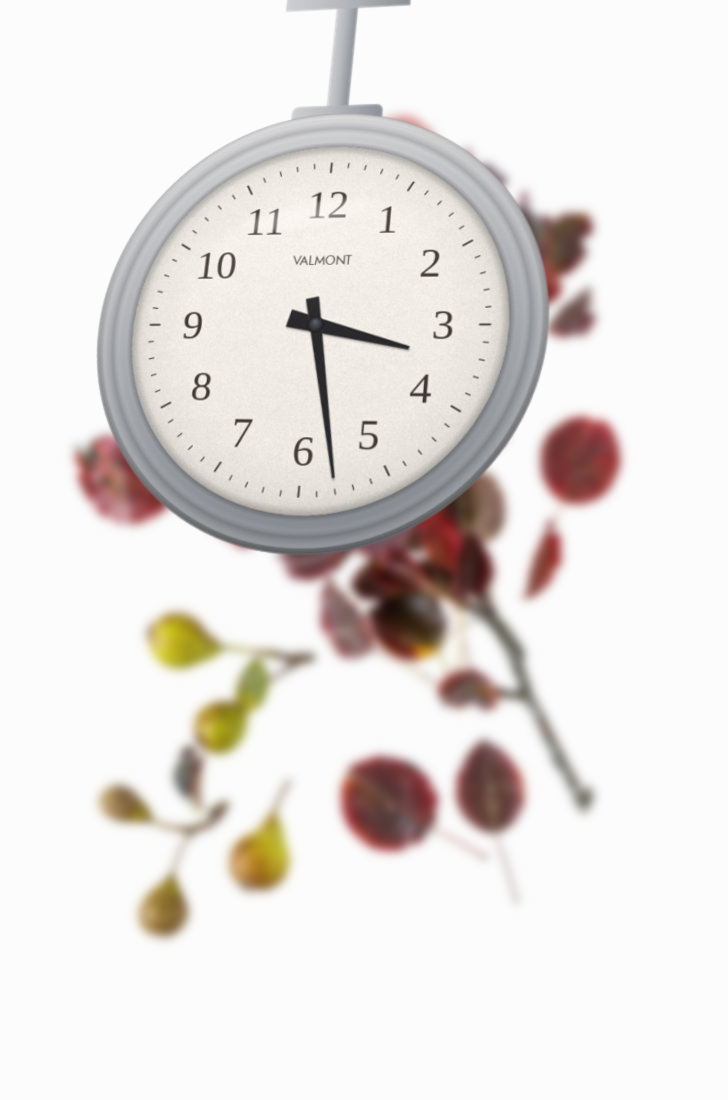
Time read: {"hour": 3, "minute": 28}
